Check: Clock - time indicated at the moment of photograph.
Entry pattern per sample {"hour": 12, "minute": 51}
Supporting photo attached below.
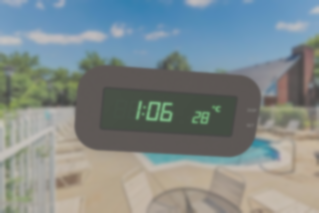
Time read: {"hour": 1, "minute": 6}
